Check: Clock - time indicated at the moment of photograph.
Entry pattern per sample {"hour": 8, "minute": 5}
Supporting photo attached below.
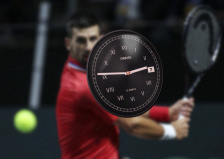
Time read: {"hour": 2, "minute": 46}
